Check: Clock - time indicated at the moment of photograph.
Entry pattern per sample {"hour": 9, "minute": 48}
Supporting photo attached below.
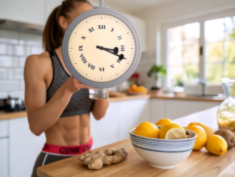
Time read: {"hour": 3, "minute": 19}
